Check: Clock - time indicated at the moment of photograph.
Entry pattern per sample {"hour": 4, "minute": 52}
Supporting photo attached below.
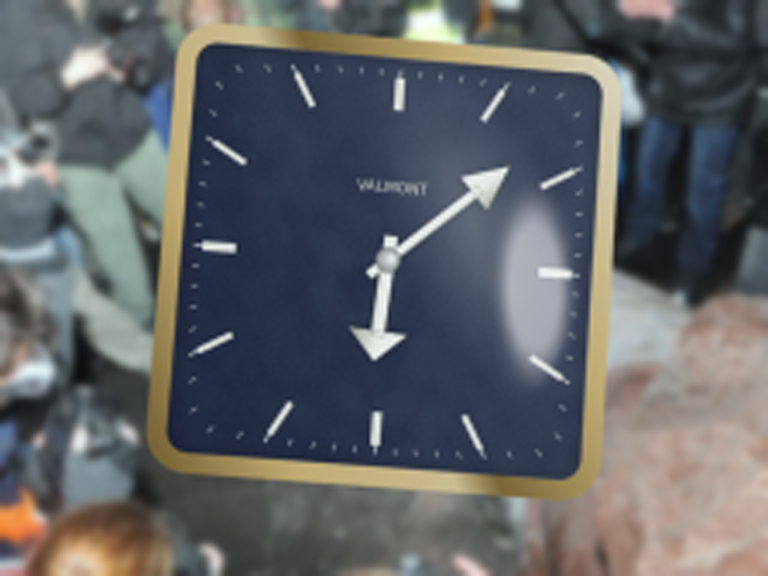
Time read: {"hour": 6, "minute": 8}
